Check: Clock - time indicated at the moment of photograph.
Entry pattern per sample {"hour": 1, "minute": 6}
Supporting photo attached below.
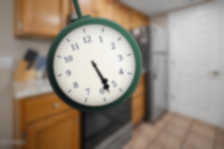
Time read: {"hour": 5, "minute": 28}
